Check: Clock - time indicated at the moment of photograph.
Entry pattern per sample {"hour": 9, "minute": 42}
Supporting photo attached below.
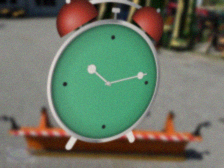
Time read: {"hour": 10, "minute": 13}
